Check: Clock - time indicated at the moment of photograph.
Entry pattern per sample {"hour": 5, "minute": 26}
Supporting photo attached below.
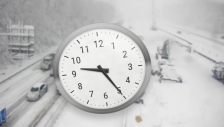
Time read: {"hour": 9, "minute": 25}
